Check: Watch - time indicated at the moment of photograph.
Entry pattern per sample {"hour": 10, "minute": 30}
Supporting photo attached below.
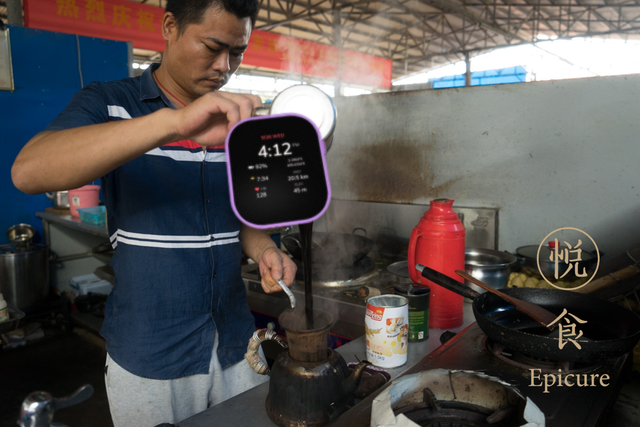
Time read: {"hour": 4, "minute": 12}
